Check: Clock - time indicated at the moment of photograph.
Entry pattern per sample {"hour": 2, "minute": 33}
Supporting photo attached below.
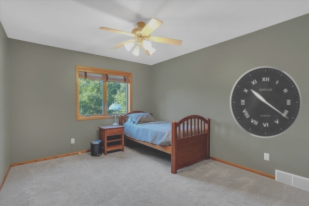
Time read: {"hour": 10, "minute": 21}
